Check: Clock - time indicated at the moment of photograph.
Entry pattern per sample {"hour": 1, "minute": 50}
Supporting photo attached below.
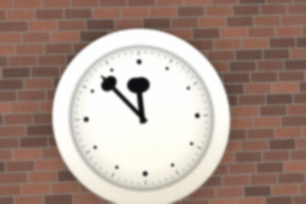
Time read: {"hour": 11, "minute": 53}
